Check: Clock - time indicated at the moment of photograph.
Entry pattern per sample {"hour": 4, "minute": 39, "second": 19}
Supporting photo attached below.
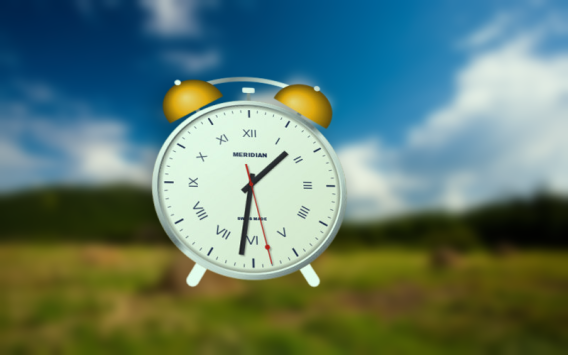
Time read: {"hour": 1, "minute": 31, "second": 28}
